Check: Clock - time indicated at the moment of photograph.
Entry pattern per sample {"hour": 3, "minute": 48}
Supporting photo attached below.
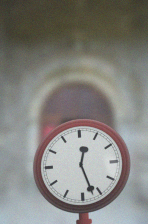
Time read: {"hour": 12, "minute": 27}
